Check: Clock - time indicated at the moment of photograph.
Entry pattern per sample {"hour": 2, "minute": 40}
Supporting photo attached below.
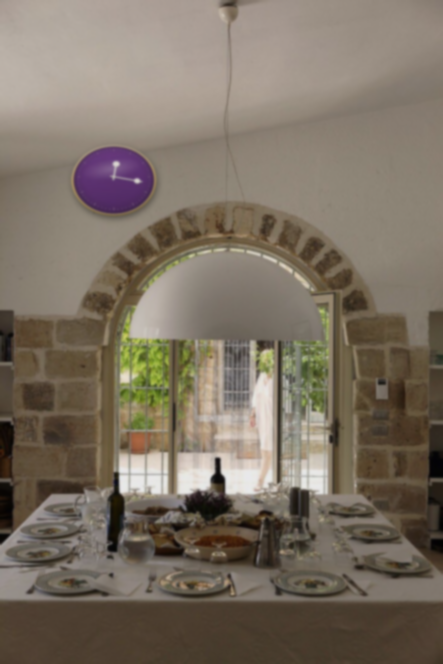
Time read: {"hour": 12, "minute": 17}
